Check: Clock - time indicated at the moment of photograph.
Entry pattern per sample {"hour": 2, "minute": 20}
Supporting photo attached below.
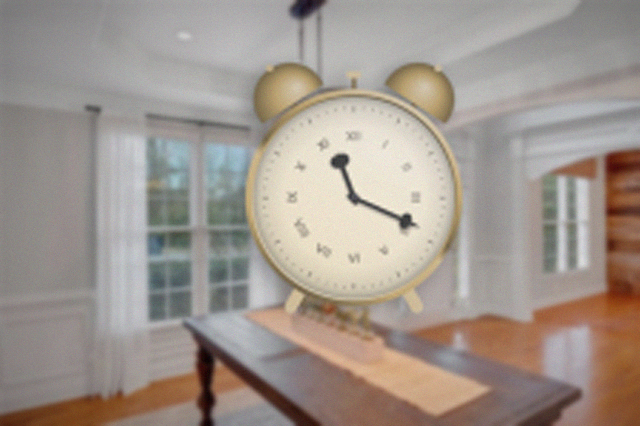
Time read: {"hour": 11, "minute": 19}
